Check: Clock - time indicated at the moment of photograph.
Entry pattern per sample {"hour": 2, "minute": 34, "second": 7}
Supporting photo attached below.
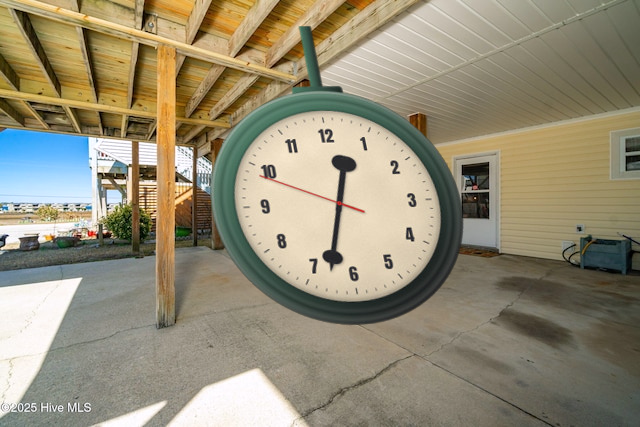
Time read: {"hour": 12, "minute": 32, "second": 49}
